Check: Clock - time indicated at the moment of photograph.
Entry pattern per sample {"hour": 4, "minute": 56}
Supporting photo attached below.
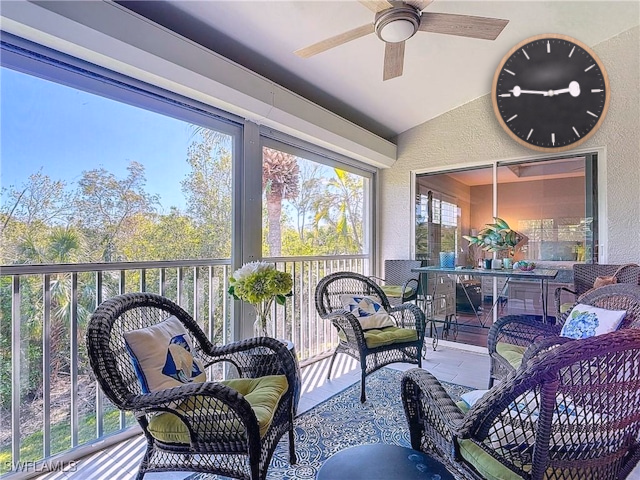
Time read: {"hour": 2, "minute": 46}
